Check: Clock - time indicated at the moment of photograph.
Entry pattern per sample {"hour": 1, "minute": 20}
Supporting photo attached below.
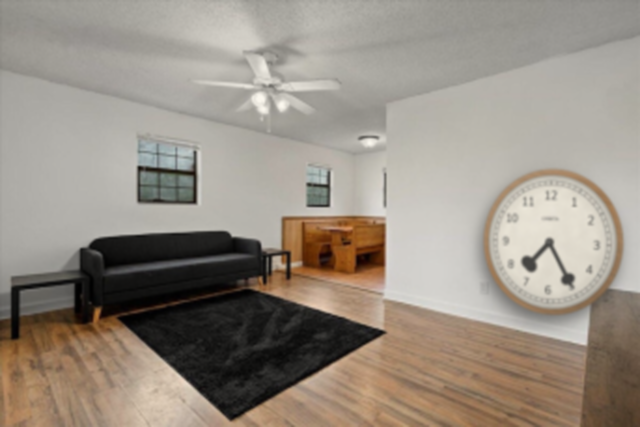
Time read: {"hour": 7, "minute": 25}
